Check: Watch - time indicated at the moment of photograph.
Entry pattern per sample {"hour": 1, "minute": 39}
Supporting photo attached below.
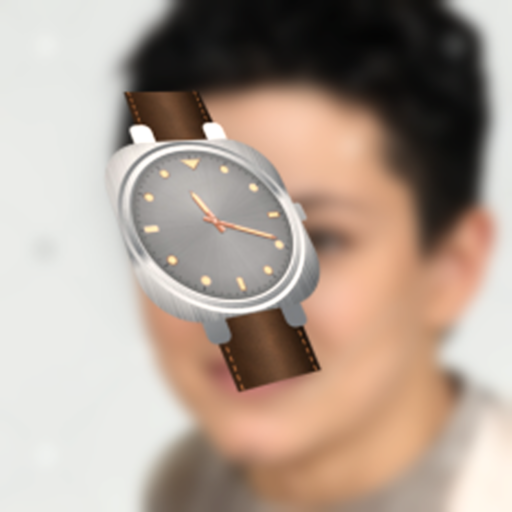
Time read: {"hour": 11, "minute": 19}
